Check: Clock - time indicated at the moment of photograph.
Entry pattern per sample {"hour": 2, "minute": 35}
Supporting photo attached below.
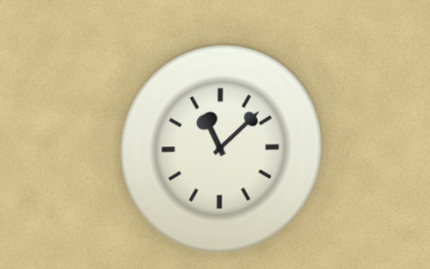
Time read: {"hour": 11, "minute": 8}
